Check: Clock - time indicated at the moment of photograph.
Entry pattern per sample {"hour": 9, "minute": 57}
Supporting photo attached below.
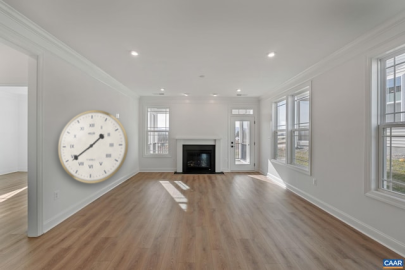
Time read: {"hour": 1, "minute": 39}
